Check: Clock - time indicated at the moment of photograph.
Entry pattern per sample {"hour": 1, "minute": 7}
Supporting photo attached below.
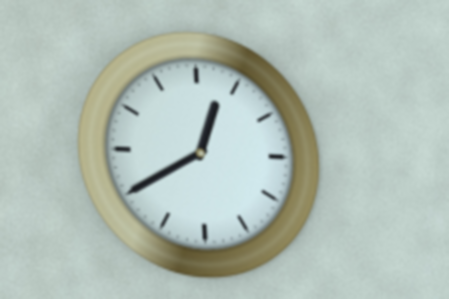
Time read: {"hour": 12, "minute": 40}
